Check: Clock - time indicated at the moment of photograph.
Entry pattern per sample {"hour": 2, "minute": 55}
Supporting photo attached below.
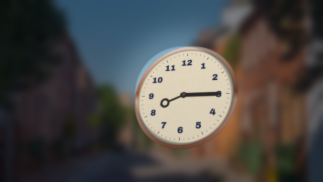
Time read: {"hour": 8, "minute": 15}
